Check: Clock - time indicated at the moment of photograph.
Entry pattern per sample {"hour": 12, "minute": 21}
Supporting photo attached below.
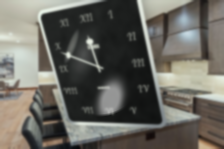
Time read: {"hour": 11, "minute": 49}
